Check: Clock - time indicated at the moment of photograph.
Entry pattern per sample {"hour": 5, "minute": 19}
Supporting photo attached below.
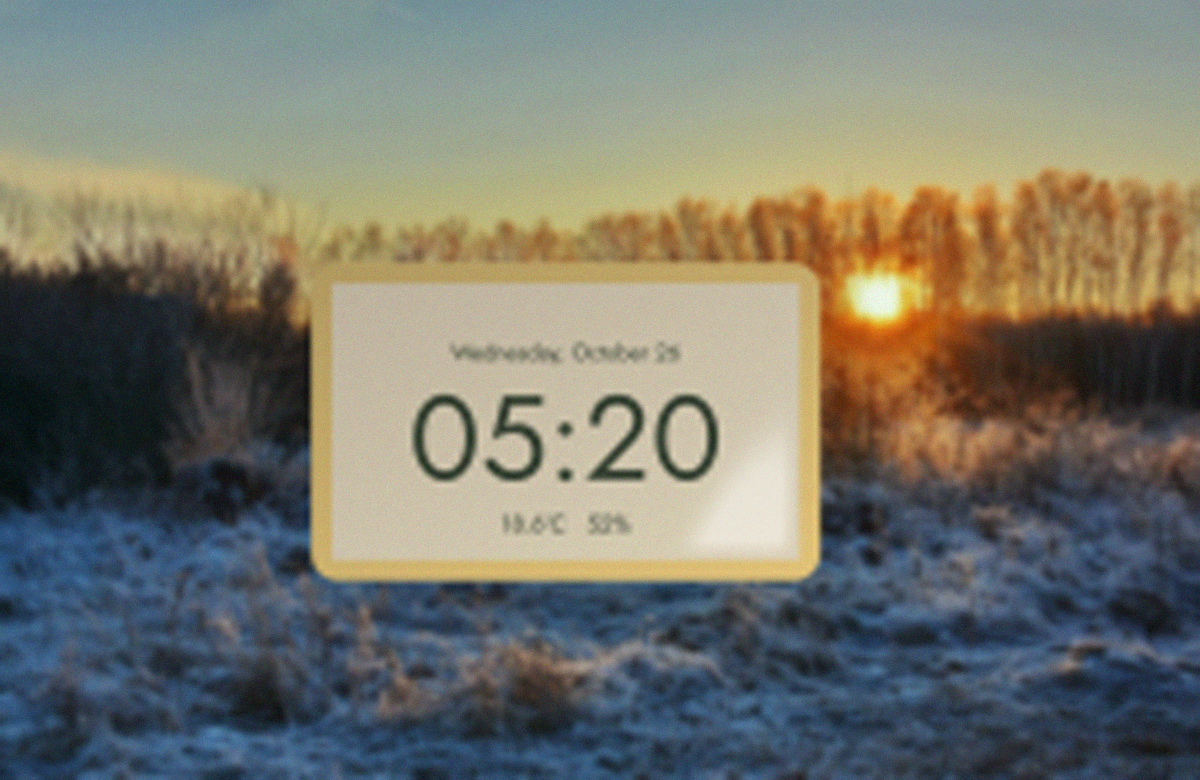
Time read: {"hour": 5, "minute": 20}
